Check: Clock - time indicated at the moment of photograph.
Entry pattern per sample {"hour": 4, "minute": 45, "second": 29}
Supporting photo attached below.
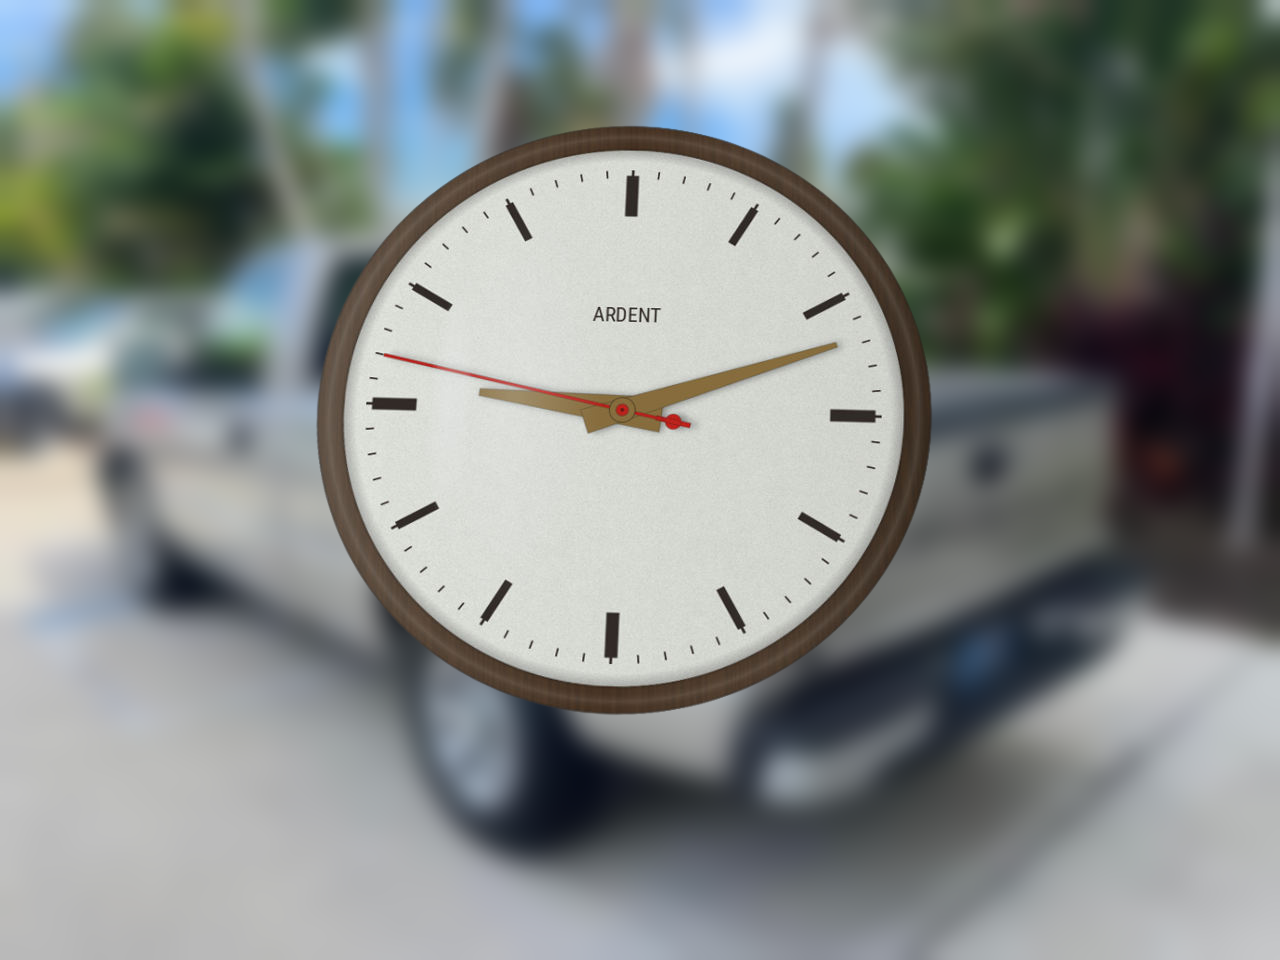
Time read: {"hour": 9, "minute": 11, "second": 47}
